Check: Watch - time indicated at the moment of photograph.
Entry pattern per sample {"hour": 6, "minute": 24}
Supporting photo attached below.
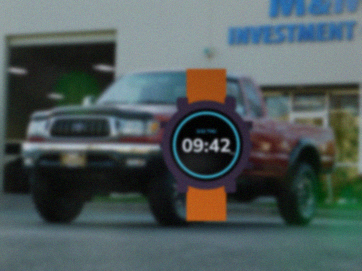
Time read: {"hour": 9, "minute": 42}
